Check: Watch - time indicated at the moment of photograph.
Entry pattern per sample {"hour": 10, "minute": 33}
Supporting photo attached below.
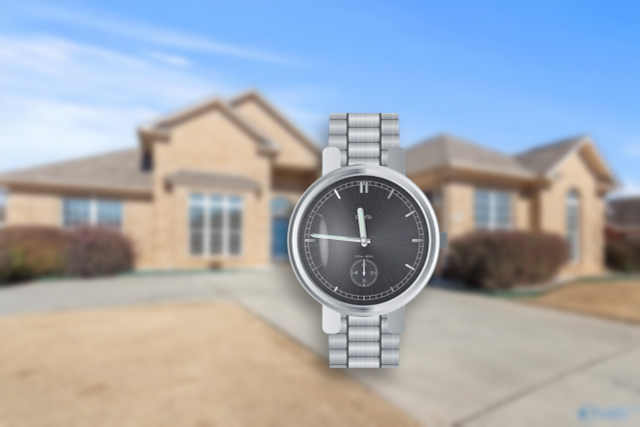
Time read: {"hour": 11, "minute": 46}
